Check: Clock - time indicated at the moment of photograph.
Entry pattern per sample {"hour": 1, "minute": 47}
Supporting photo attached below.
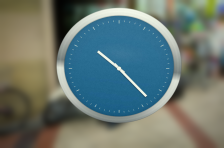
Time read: {"hour": 10, "minute": 23}
